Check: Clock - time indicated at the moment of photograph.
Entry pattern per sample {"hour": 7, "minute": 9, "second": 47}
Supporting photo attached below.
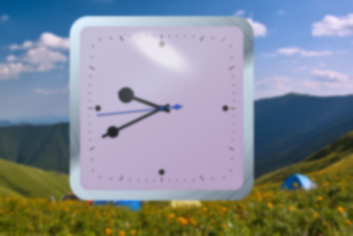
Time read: {"hour": 9, "minute": 40, "second": 44}
